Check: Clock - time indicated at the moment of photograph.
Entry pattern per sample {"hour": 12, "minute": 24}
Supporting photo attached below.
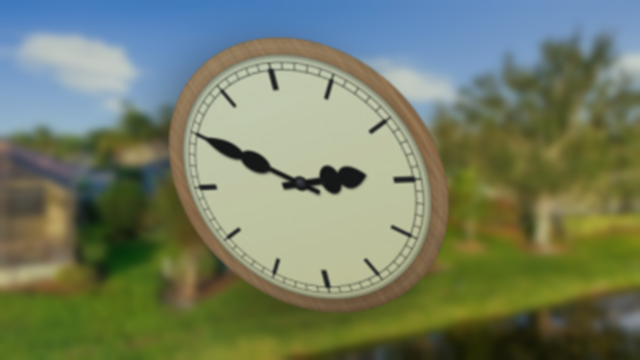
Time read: {"hour": 2, "minute": 50}
